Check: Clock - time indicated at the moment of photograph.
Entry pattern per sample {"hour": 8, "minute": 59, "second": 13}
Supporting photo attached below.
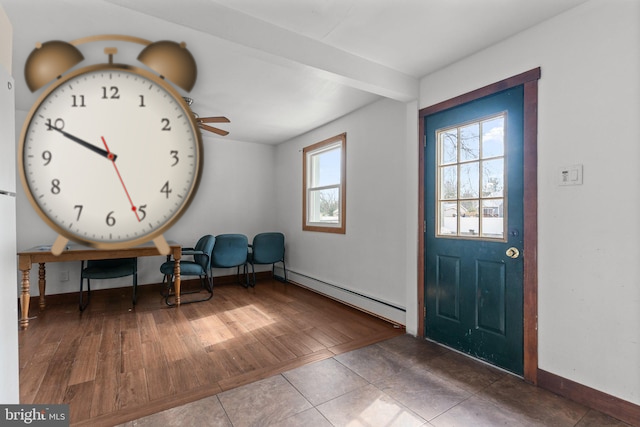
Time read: {"hour": 9, "minute": 49, "second": 26}
